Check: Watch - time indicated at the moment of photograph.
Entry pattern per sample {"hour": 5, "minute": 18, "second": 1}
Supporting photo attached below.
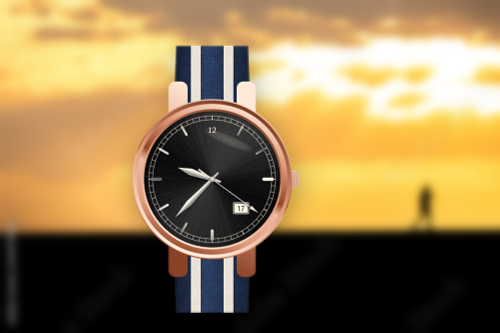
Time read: {"hour": 9, "minute": 37, "second": 21}
